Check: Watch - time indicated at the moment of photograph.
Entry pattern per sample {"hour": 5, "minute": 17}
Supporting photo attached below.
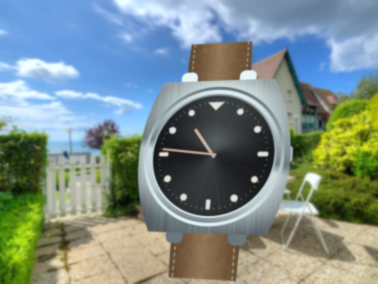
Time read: {"hour": 10, "minute": 46}
